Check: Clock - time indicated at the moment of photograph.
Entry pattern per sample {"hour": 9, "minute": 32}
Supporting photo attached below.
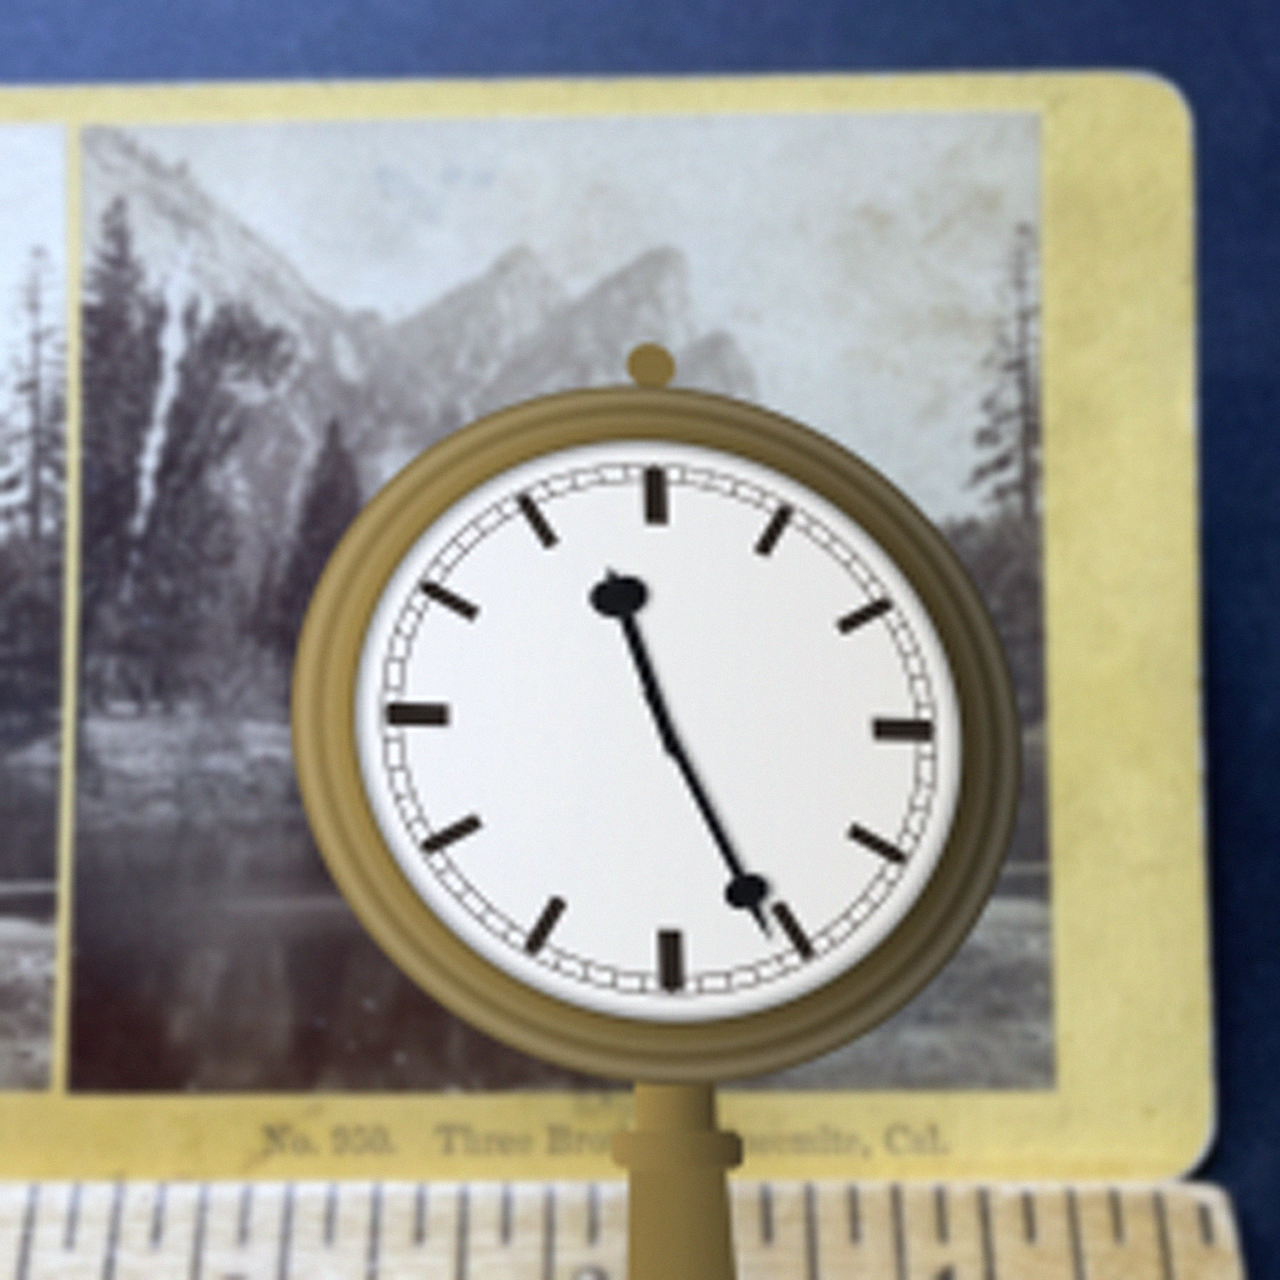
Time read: {"hour": 11, "minute": 26}
